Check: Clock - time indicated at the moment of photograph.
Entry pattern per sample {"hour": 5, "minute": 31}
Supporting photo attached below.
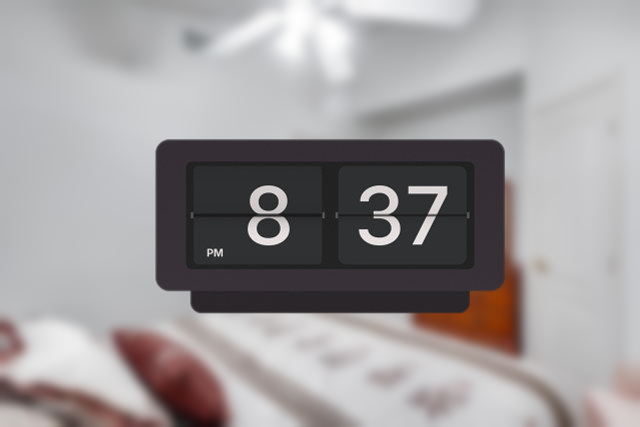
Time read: {"hour": 8, "minute": 37}
